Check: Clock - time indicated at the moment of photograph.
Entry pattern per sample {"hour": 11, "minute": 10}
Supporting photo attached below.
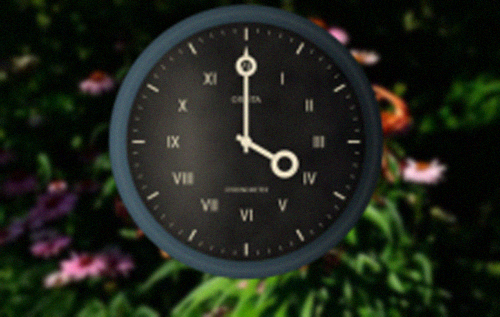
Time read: {"hour": 4, "minute": 0}
